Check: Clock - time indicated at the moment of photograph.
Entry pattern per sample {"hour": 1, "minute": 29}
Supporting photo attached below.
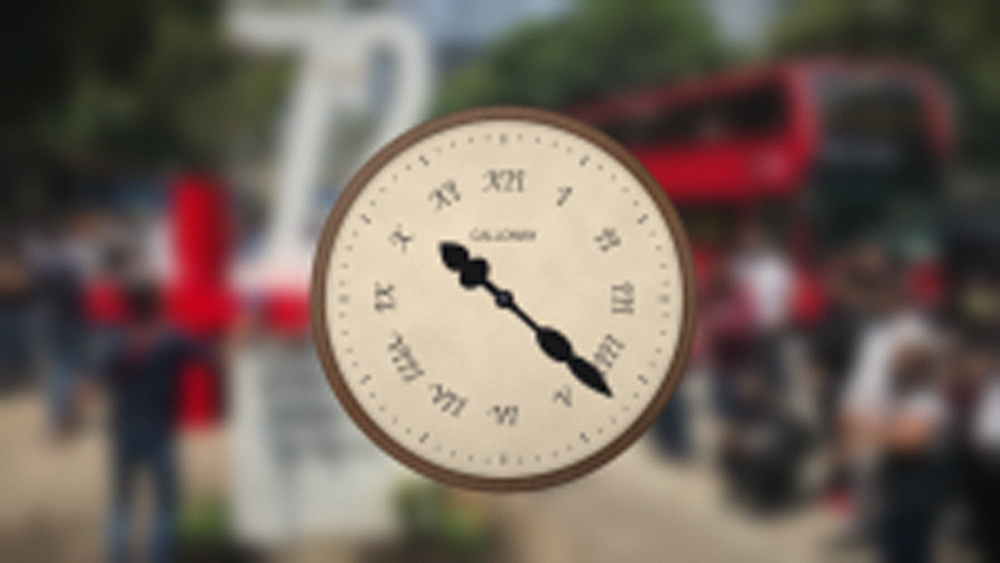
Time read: {"hour": 10, "minute": 22}
